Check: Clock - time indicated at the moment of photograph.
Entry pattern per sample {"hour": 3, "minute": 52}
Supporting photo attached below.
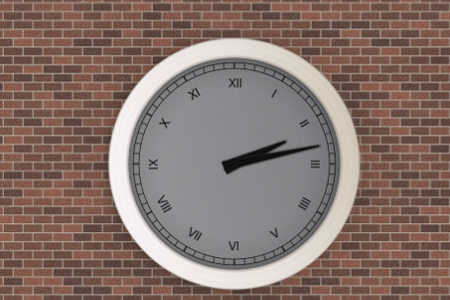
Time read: {"hour": 2, "minute": 13}
